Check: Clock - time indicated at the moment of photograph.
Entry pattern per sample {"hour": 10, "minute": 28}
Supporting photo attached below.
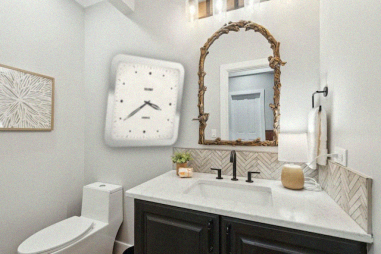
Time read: {"hour": 3, "minute": 39}
